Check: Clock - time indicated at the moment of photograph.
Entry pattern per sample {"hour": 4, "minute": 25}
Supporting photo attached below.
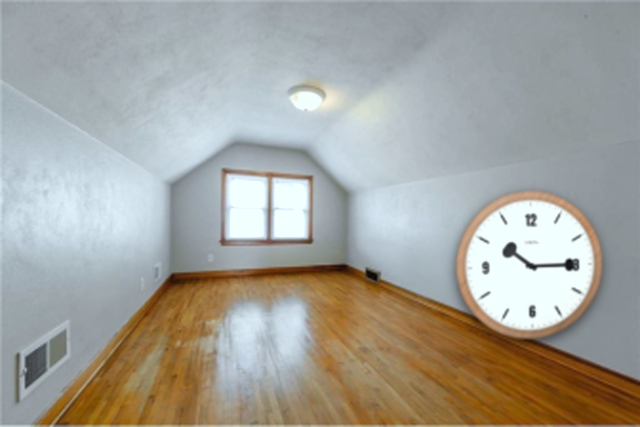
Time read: {"hour": 10, "minute": 15}
